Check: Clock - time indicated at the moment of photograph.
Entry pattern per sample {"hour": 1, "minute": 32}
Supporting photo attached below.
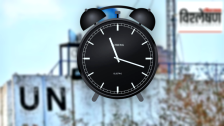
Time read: {"hour": 11, "minute": 18}
